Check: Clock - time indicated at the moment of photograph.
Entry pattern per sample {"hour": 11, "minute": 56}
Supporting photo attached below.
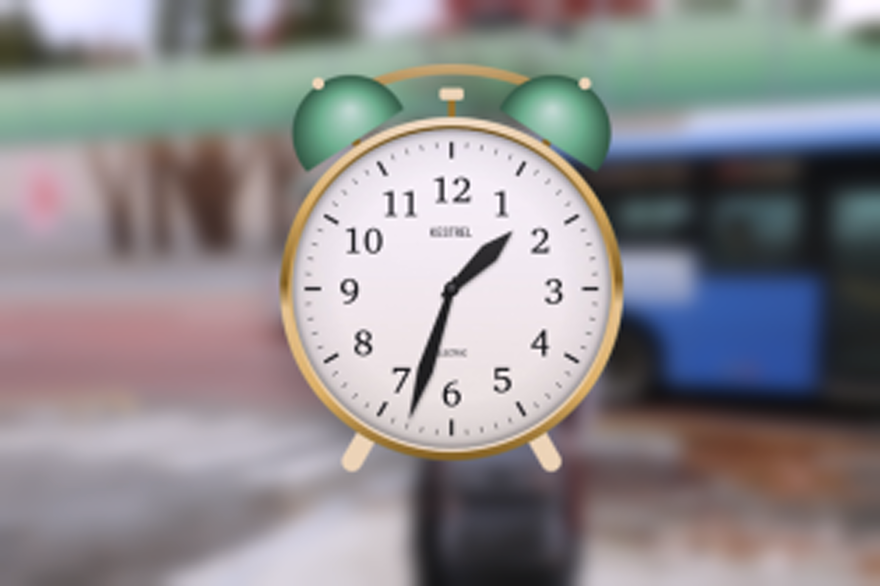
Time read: {"hour": 1, "minute": 33}
